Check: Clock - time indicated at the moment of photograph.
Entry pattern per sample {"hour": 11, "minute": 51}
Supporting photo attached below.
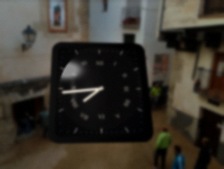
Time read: {"hour": 7, "minute": 44}
